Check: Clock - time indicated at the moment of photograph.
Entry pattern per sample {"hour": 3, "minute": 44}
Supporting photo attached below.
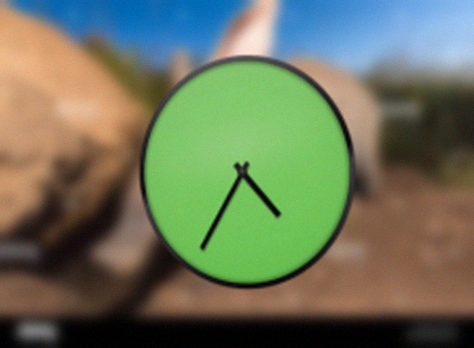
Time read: {"hour": 4, "minute": 35}
